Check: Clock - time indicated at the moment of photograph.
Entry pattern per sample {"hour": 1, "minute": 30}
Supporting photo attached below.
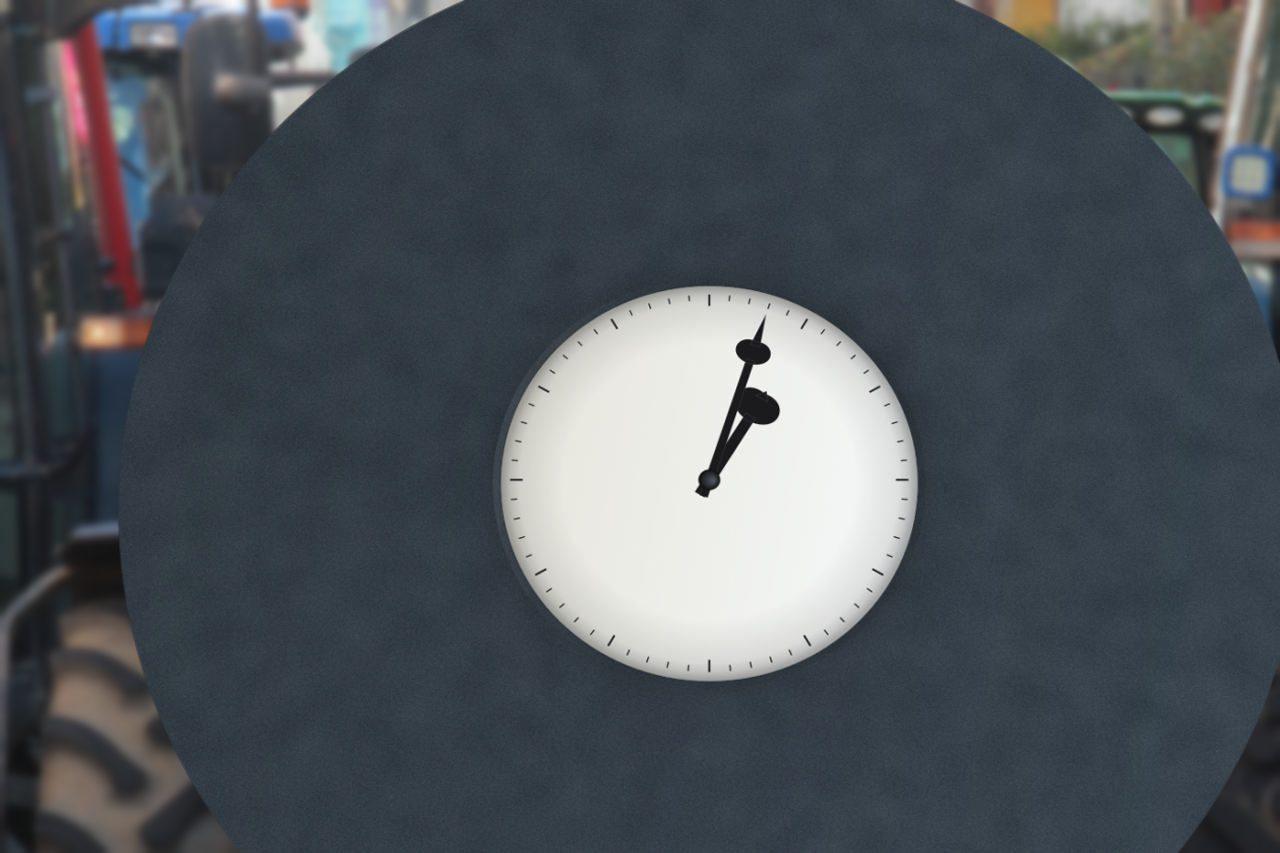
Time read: {"hour": 1, "minute": 3}
